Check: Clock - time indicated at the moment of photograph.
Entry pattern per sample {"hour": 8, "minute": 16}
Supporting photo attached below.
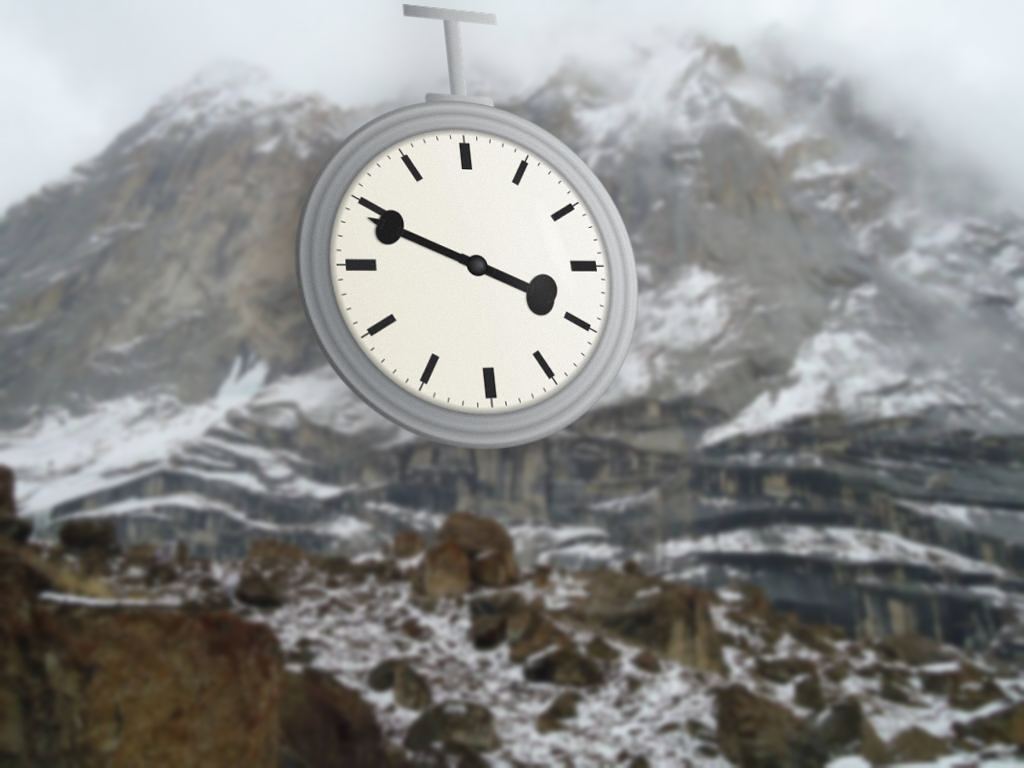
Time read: {"hour": 3, "minute": 49}
